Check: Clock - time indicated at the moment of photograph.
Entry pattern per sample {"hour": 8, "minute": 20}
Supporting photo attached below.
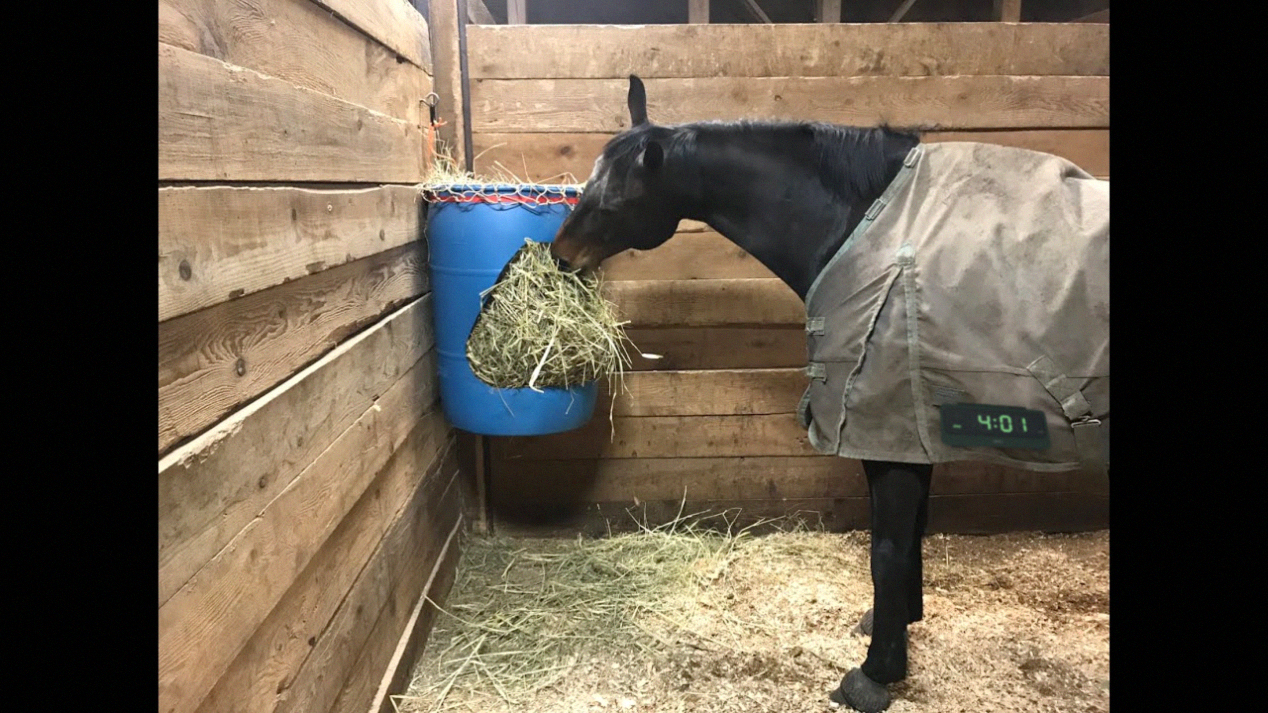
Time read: {"hour": 4, "minute": 1}
